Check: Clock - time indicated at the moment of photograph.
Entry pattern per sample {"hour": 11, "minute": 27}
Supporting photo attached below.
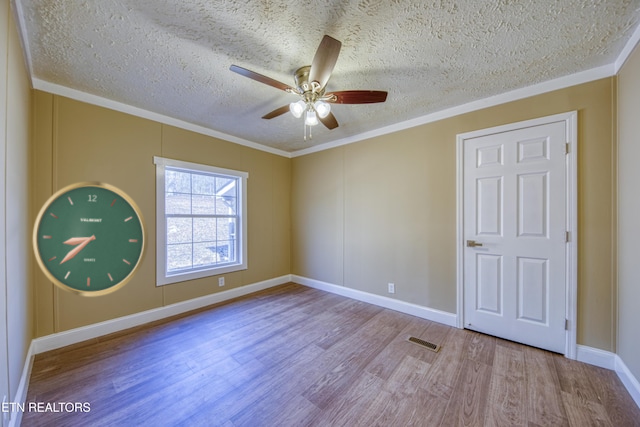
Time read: {"hour": 8, "minute": 38}
